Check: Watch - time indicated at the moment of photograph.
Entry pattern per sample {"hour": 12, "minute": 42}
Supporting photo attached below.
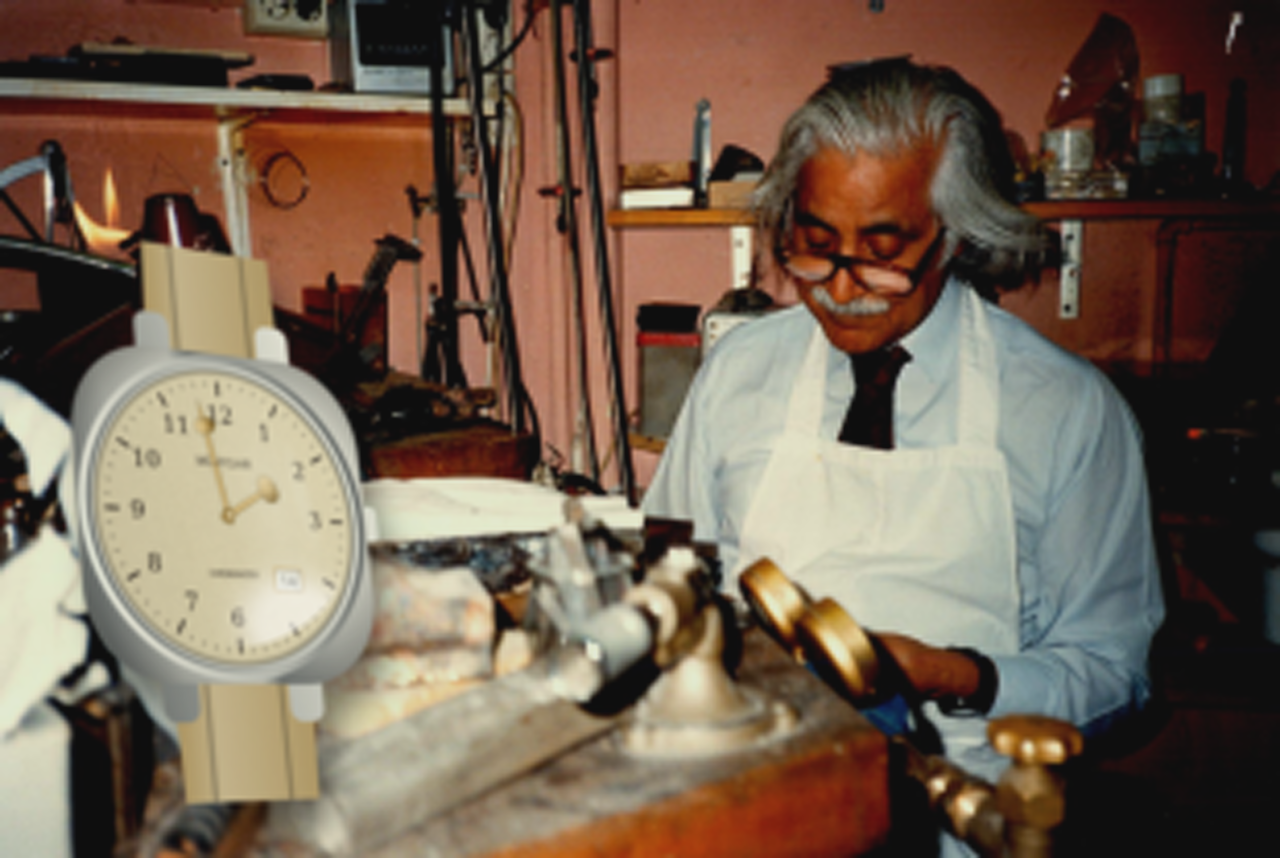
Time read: {"hour": 1, "minute": 58}
